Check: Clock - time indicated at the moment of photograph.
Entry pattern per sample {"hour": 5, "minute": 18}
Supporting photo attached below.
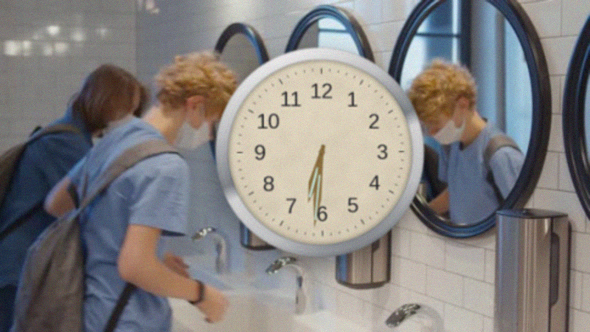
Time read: {"hour": 6, "minute": 31}
